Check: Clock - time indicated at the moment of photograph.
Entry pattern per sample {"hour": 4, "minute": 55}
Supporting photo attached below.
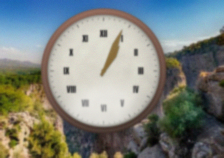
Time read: {"hour": 1, "minute": 4}
